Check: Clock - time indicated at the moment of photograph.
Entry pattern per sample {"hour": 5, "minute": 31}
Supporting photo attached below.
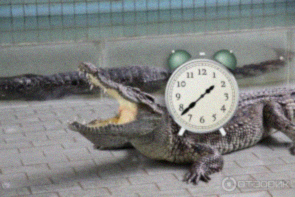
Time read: {"hour": 1, "minute": 38}
